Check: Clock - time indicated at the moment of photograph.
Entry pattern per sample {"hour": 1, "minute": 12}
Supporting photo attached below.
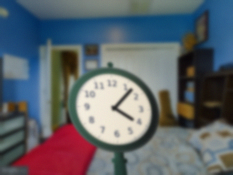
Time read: {"hour": 4, "minute": 7}
